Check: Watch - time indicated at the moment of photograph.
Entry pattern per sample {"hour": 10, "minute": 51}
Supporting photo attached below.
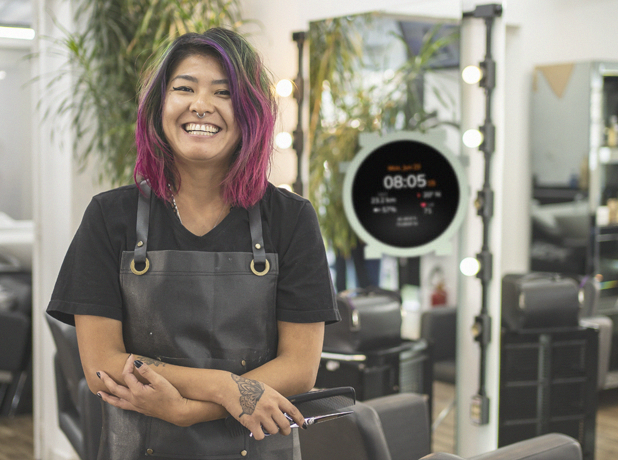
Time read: {"hour": 8, "minute": 5}
